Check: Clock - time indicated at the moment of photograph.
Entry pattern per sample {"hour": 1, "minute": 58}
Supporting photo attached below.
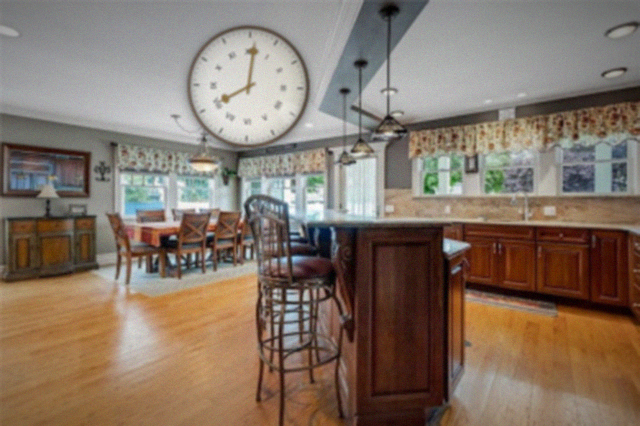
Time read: {"hour": 8, "minute": 1}
